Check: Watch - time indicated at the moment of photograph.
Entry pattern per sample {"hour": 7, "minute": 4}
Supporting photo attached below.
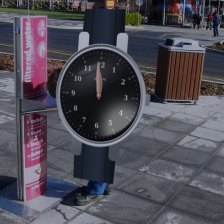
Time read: {"hour": 11, "minute": 59}
